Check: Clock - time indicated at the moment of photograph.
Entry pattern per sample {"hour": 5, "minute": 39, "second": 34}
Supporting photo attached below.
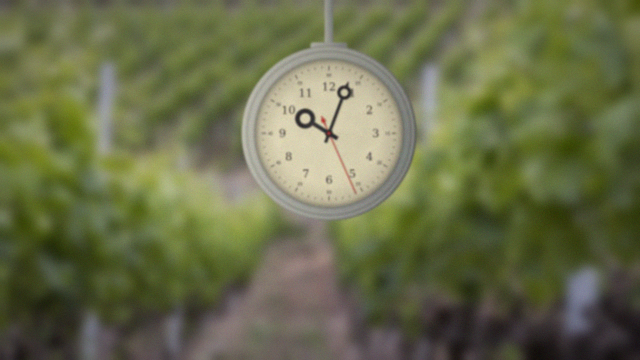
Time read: {"hour": 10, "minute": 3, "second": 26}
